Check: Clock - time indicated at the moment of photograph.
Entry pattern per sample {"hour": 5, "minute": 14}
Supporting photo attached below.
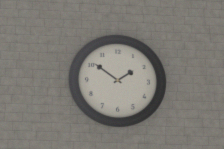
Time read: {"hour": 1, "minute": 51}
